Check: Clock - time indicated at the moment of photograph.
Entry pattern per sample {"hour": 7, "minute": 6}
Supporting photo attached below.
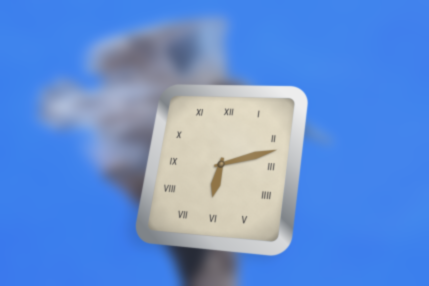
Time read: {"hour": 6, "minute": 12}
